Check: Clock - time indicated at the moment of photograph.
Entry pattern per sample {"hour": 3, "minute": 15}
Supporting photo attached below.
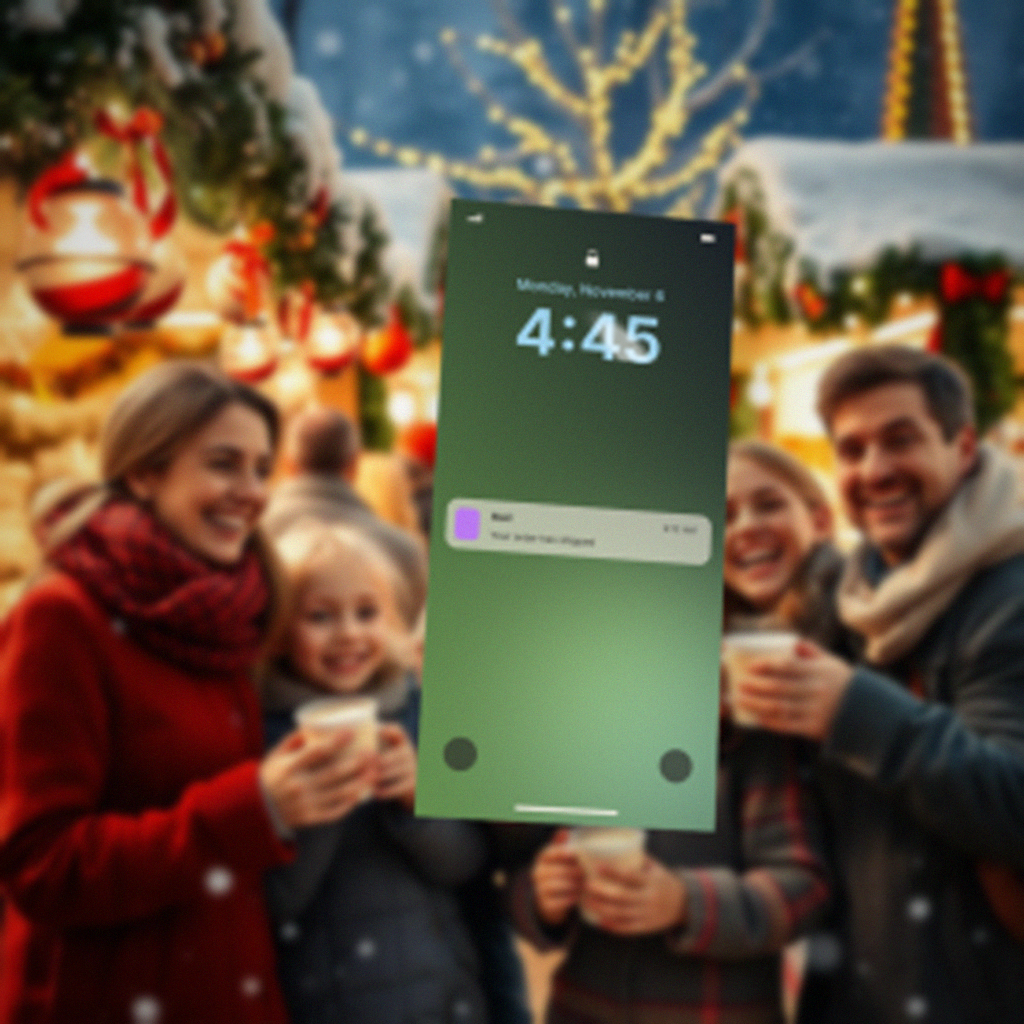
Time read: {"hour": 4, "minute": 45}
